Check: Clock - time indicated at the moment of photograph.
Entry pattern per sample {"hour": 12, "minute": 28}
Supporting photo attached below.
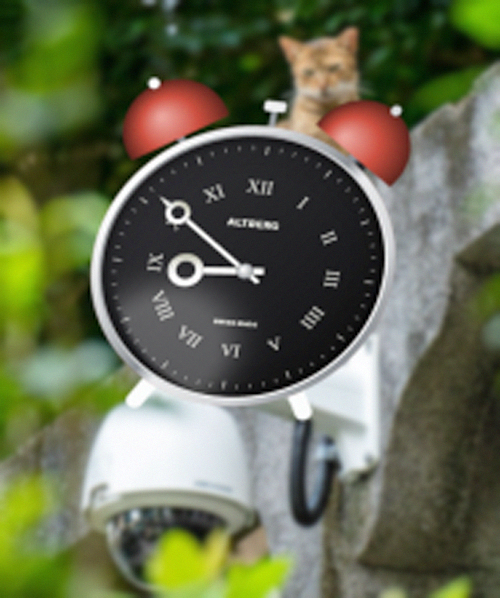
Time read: {"hour": 8, "minute": 51}
